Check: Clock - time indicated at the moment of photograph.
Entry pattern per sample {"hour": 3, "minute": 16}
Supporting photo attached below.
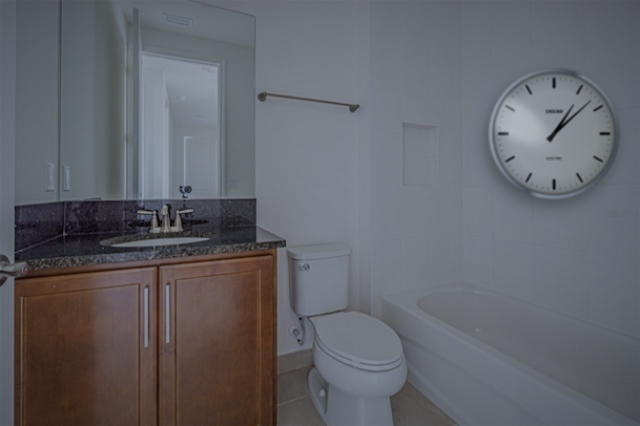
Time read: {"hour": 1, "minute": 8}
